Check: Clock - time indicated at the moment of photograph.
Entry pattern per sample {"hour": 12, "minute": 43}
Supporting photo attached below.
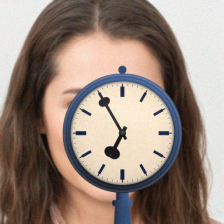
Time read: {"hour": 6, "minute": 55}
